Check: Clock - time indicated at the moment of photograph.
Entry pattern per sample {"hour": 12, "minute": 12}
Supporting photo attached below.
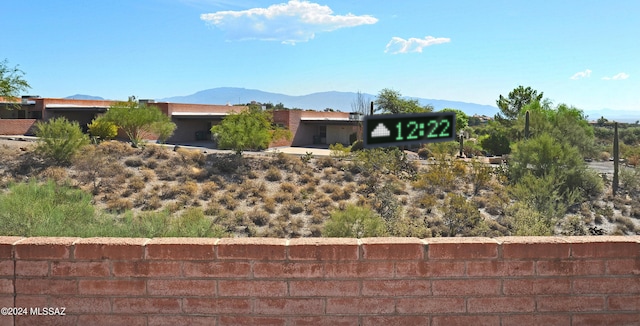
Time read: {"hour": 12, "minute": 22}
